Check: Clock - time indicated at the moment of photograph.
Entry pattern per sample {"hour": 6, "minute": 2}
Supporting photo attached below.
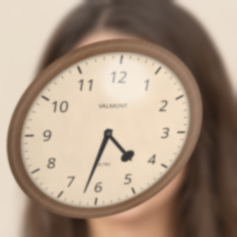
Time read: {"hour": 4, "minute": 32}
